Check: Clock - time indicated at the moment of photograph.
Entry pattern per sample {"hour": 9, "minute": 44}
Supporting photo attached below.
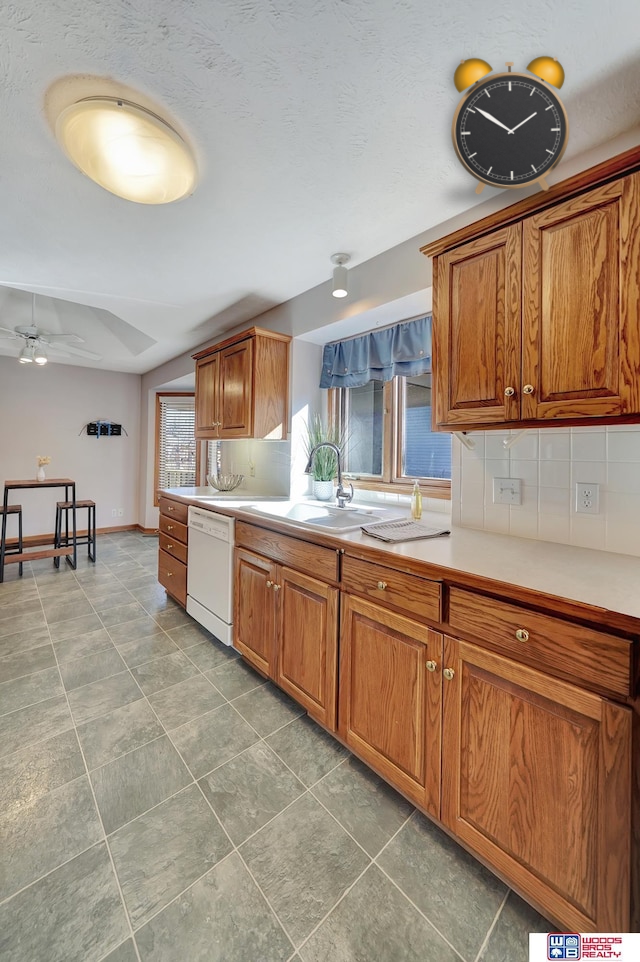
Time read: {"hour": 1, "minute": 51}
